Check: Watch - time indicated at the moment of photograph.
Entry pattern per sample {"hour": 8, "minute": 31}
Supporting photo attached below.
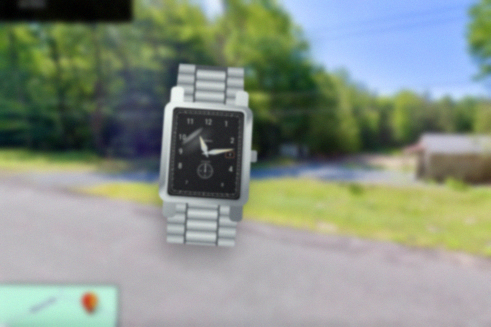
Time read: {"hour": 11, "minute": 13}
